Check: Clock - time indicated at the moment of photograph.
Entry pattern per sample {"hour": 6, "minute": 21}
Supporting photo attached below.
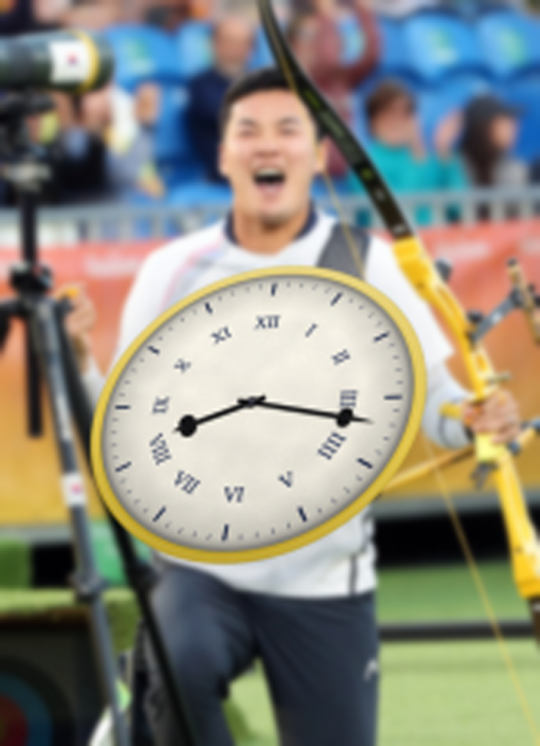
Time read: {"hour": 8, "minute": 17}
